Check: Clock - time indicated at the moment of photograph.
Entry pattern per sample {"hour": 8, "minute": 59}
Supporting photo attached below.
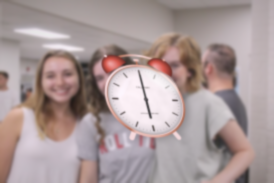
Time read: {"hour": 6, "minute": 0}
